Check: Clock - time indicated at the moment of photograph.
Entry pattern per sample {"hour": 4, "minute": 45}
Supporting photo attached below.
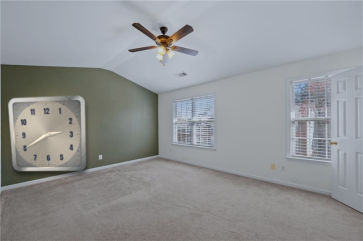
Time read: {"hour": 2, "minute": 40}
